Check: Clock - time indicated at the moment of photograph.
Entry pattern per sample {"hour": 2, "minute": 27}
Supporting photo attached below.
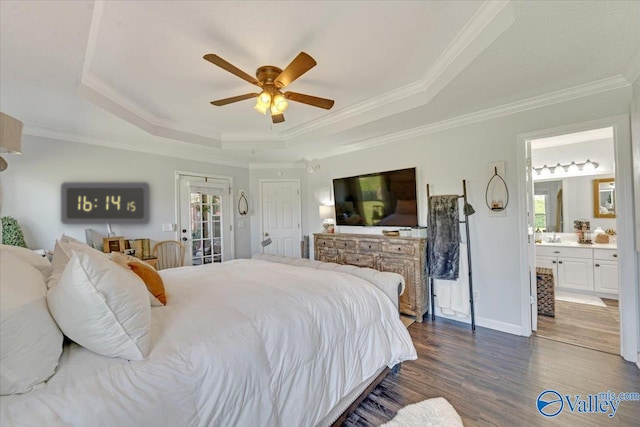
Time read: {"hour": 16, "minute": 14}
